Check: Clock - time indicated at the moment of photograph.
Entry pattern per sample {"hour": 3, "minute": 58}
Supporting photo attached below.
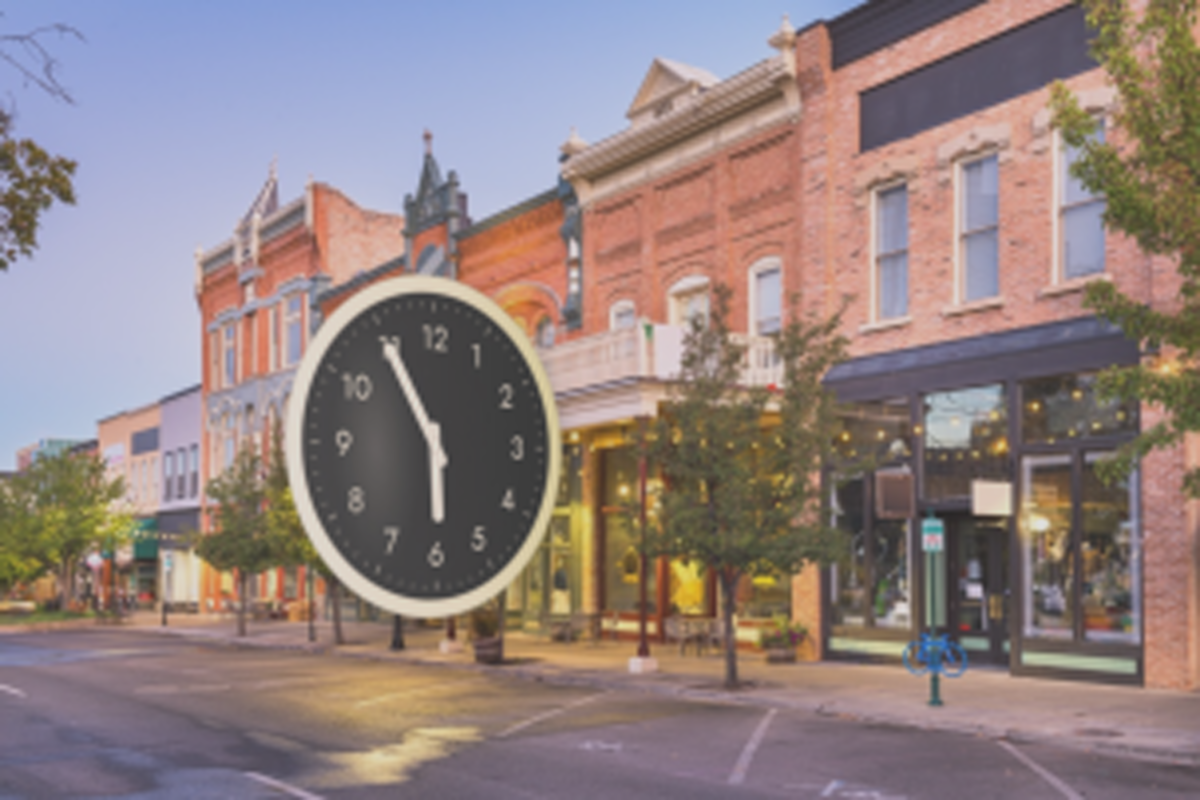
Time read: {"hour": 5, "minute": 55}
